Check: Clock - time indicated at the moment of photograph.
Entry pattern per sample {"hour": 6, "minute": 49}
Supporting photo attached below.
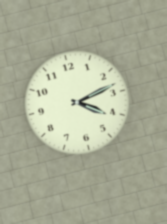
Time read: {"hour": 4, "minute": 13}
